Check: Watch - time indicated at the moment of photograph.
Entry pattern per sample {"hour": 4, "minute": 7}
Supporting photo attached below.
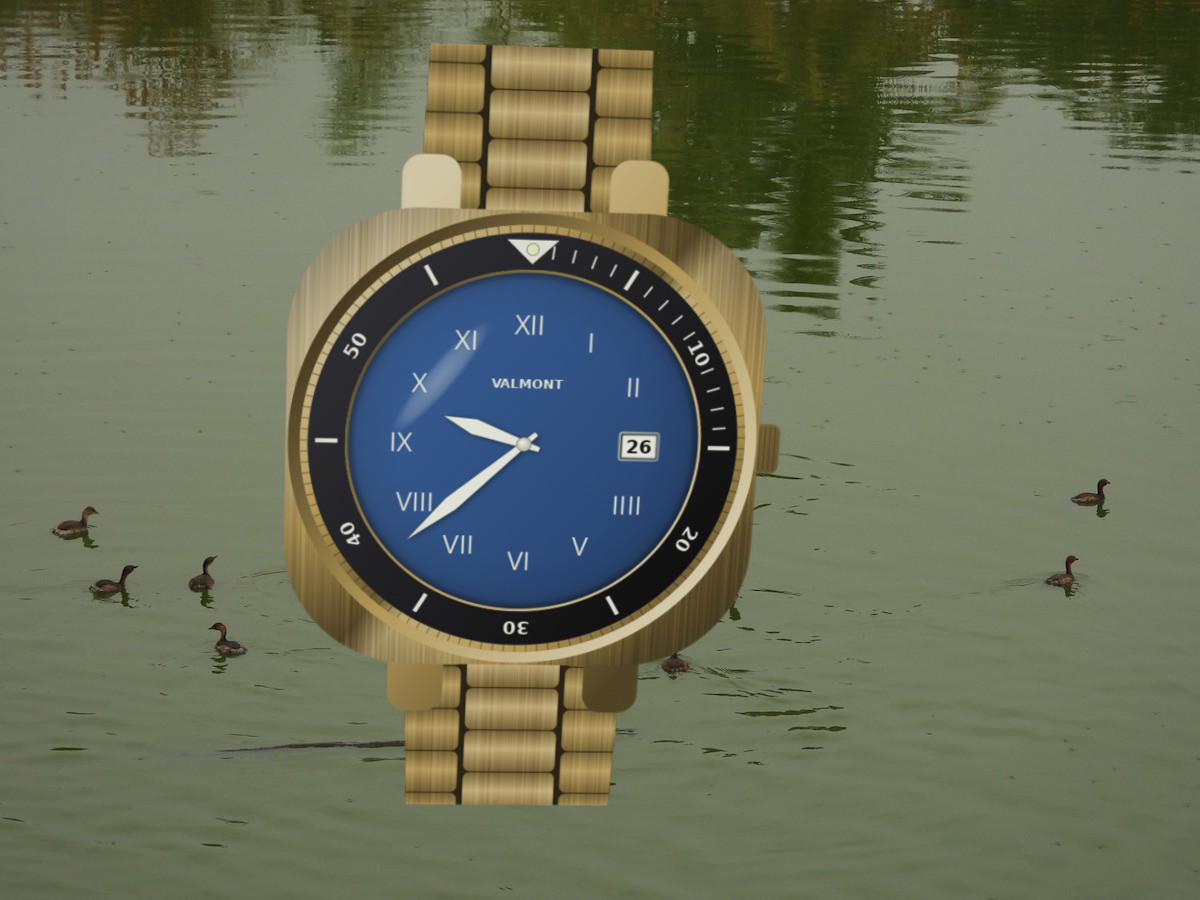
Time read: {"hour": 9, "minute": 38}
